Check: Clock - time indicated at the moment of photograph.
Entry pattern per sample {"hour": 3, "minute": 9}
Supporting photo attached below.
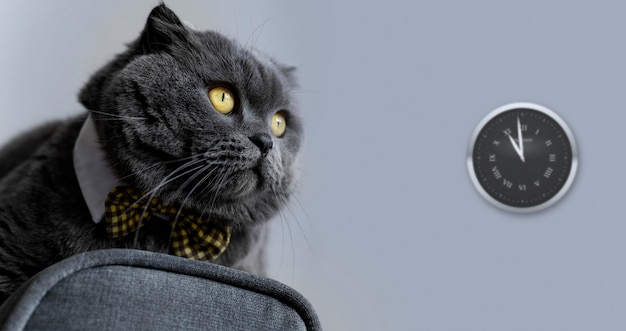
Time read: {"hour": 10, "minute": 59}
